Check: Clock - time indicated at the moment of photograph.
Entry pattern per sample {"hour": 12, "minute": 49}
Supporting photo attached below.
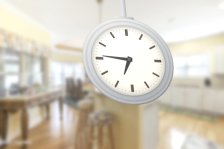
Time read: {"hour": 6, "minute": 46}
